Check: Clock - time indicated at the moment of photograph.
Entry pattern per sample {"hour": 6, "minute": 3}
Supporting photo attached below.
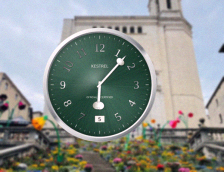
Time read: {"hour": 6, "minute": 7}
